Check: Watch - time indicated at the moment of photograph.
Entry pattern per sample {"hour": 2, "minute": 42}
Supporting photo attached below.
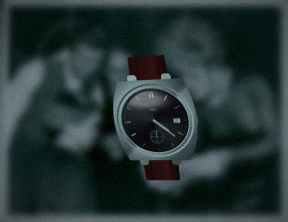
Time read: {"hour": 4, "minute": 22}
